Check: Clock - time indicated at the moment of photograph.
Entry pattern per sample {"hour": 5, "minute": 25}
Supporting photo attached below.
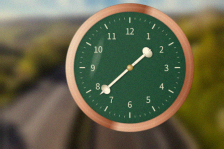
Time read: {"hour": 1, "minute": 38}
